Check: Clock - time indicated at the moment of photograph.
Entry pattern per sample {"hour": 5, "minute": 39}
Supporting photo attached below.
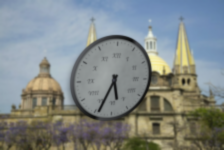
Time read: {"hour": 5, "minute": 34}
